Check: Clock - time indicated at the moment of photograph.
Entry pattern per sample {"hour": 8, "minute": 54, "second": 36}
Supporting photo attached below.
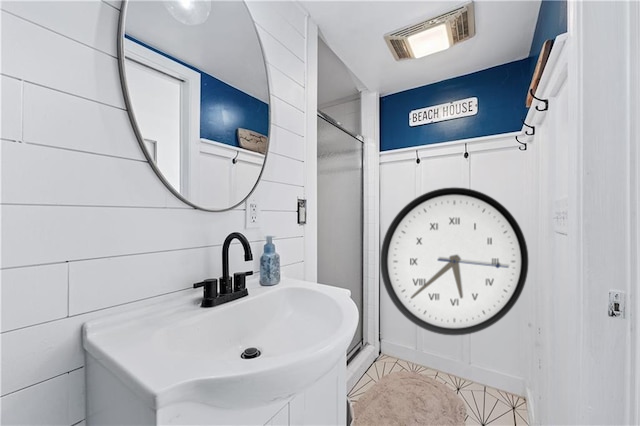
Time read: {"hour": 5, "minute": 38, "second": 16}
